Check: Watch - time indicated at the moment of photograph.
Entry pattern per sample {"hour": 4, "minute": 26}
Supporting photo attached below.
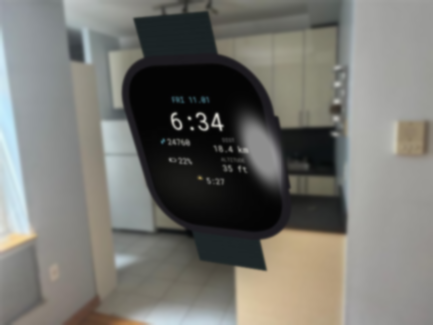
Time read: {"hour": 6, "minute": 34}
